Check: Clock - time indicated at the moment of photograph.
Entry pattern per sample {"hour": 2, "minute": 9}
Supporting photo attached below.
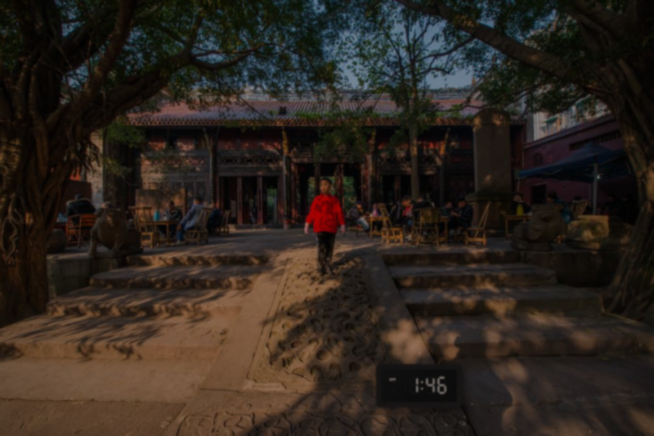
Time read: {"hour": 1, "minute": 46}
